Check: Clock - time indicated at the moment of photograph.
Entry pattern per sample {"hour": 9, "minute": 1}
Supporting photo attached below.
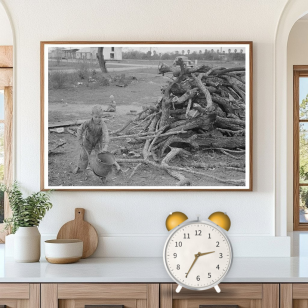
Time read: {"hour": 2, "minute": 35}
